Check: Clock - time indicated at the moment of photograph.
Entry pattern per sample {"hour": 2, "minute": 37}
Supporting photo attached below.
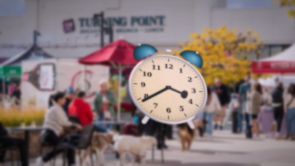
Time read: {"hour": 3, "minute": 39}
